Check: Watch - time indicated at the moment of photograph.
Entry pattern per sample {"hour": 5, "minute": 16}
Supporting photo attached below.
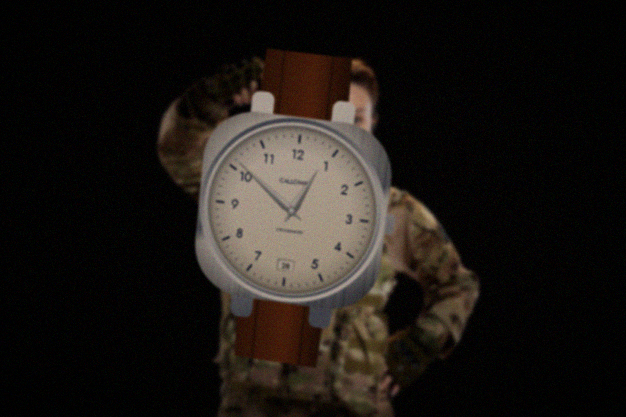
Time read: {"hour": 12, "minute": 51}
